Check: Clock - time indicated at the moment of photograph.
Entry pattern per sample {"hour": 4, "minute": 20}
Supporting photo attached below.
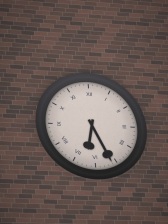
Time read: {"hour": 6, "minute": 26}
